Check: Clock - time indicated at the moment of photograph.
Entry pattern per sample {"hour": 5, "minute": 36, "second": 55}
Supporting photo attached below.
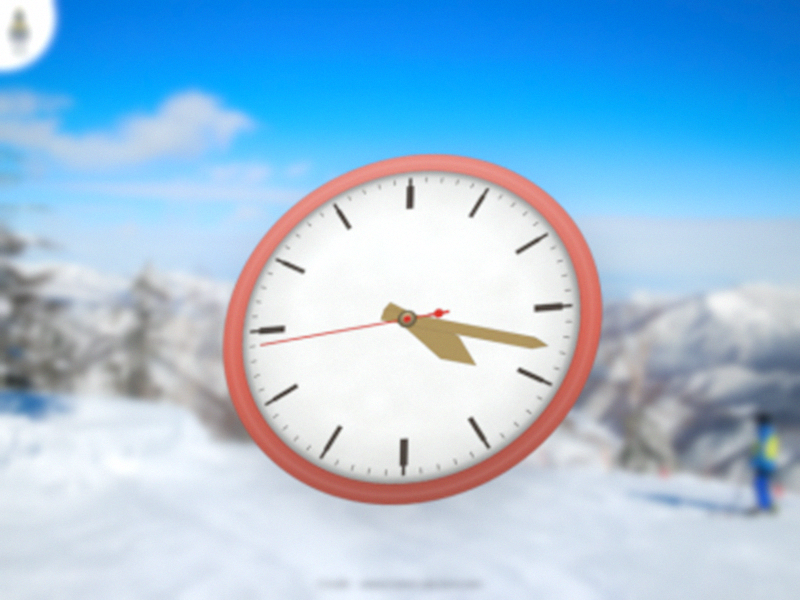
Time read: {"hour": 4, "minute": 17, "second": 44}
